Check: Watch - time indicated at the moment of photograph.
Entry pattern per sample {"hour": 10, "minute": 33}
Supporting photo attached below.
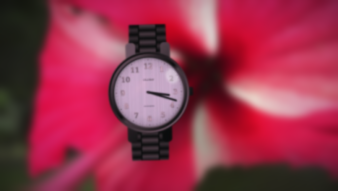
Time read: {"hour": 3, "minute": 18}
